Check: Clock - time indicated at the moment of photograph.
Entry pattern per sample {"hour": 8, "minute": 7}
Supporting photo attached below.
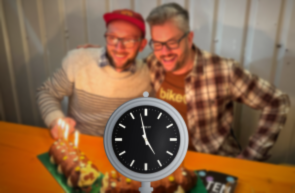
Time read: {"hour": 4, "minute": 58}
